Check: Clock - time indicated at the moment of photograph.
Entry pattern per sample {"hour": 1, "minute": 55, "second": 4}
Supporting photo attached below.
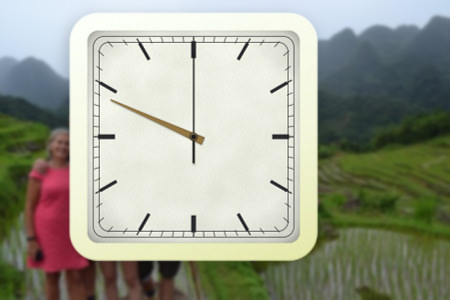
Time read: {"hour": 9, "minute": 49, "second": 0}
